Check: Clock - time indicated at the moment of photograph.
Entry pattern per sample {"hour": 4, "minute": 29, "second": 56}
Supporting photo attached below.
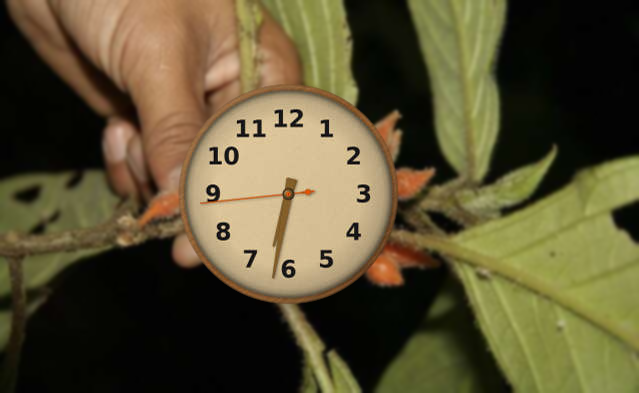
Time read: {"hour": 6, "minute": 31, "second": 44}
